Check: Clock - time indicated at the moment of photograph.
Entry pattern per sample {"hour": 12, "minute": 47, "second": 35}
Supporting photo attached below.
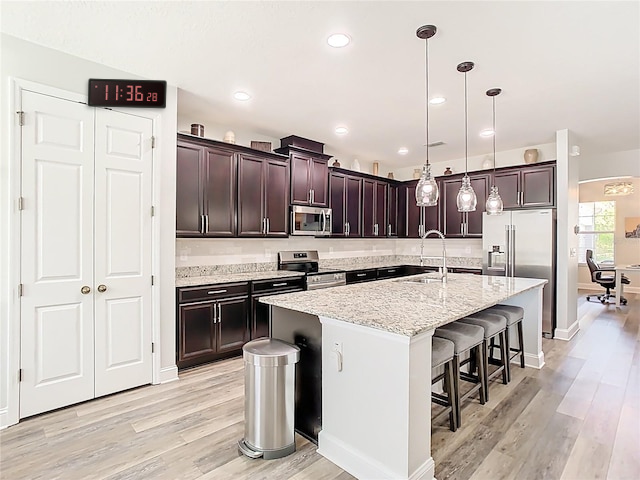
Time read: {"hour": 11, "minute": 36, "second": 28}
